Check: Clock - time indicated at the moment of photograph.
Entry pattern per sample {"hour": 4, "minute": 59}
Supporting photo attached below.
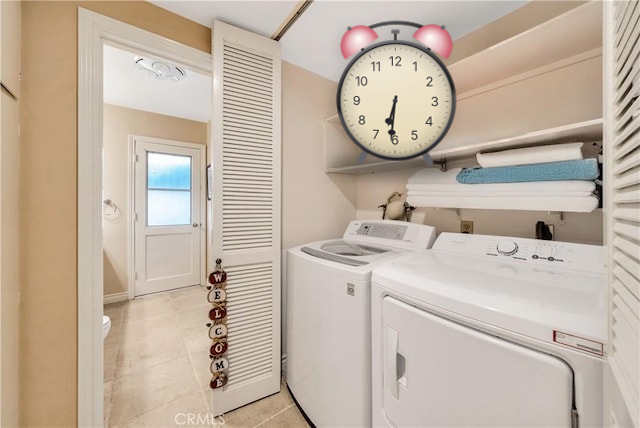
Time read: {"hour": 6, "minute": 31}
